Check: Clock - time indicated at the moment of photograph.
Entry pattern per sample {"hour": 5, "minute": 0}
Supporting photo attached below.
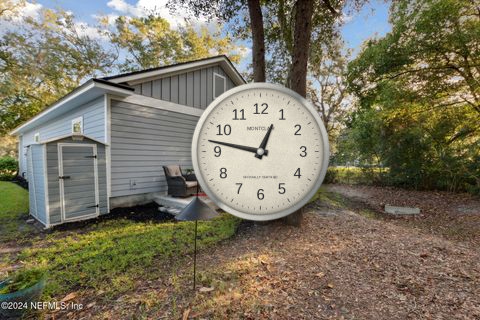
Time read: {"hour": 12, "minute": 47}
